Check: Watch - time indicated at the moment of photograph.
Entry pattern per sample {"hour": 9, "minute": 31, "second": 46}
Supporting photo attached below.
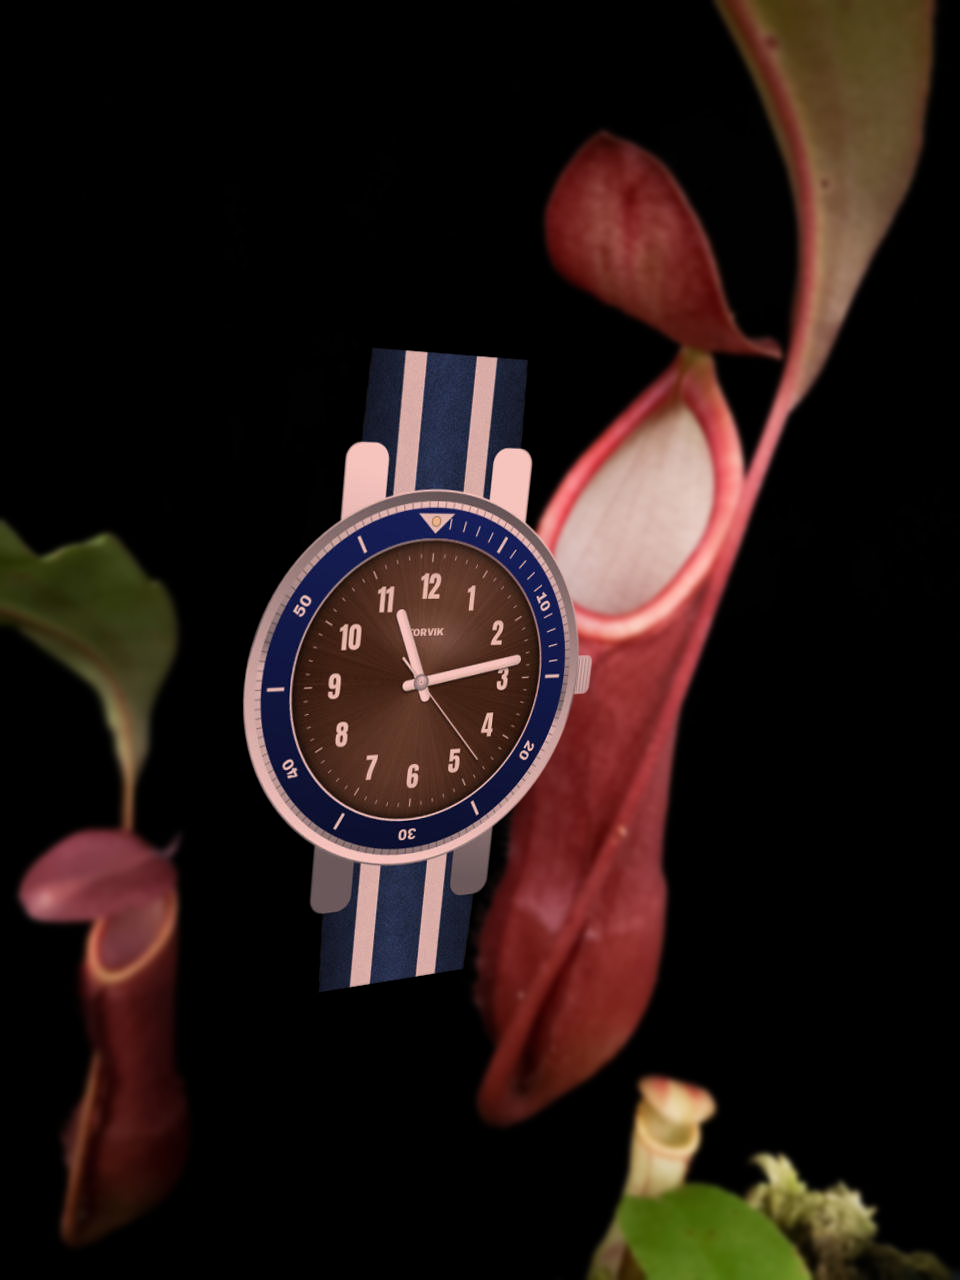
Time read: {"hour": 11, "minute": 13, "second": 23}
